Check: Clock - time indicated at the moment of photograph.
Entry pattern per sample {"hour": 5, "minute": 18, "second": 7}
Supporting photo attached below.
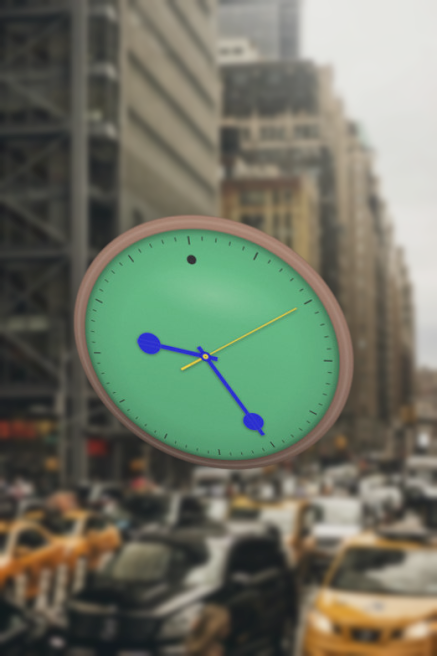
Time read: {"hour": 9, "minute": 25, "second": 10}
